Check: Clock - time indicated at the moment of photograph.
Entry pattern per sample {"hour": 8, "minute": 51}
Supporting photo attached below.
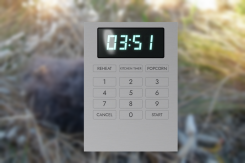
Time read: {"hour": 3, "minute": 51}
